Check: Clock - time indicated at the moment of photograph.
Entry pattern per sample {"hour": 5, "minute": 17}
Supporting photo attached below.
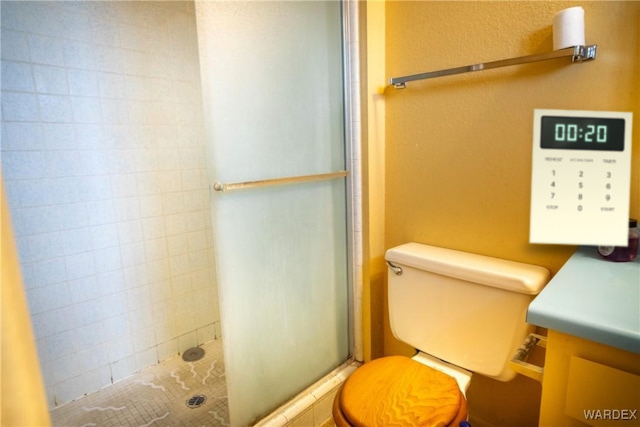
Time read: {"hour": 0, "minute": 20}
